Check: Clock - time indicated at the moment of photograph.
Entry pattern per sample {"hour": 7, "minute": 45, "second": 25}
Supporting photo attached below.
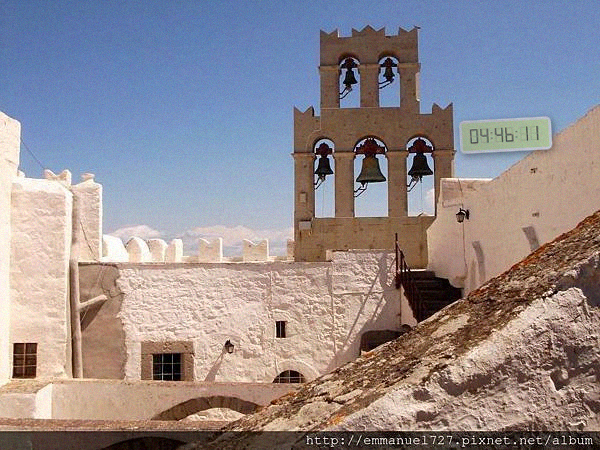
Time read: {"hour": 4, "minute": 46, "second": 11}
